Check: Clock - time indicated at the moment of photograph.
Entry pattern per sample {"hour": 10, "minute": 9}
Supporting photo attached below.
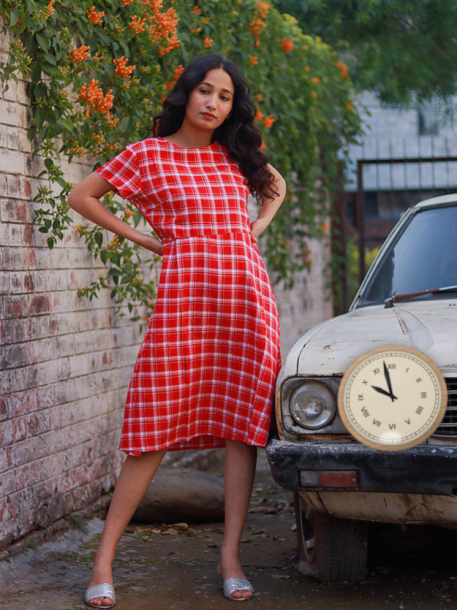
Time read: {"hour": 9, "minute": 58}
